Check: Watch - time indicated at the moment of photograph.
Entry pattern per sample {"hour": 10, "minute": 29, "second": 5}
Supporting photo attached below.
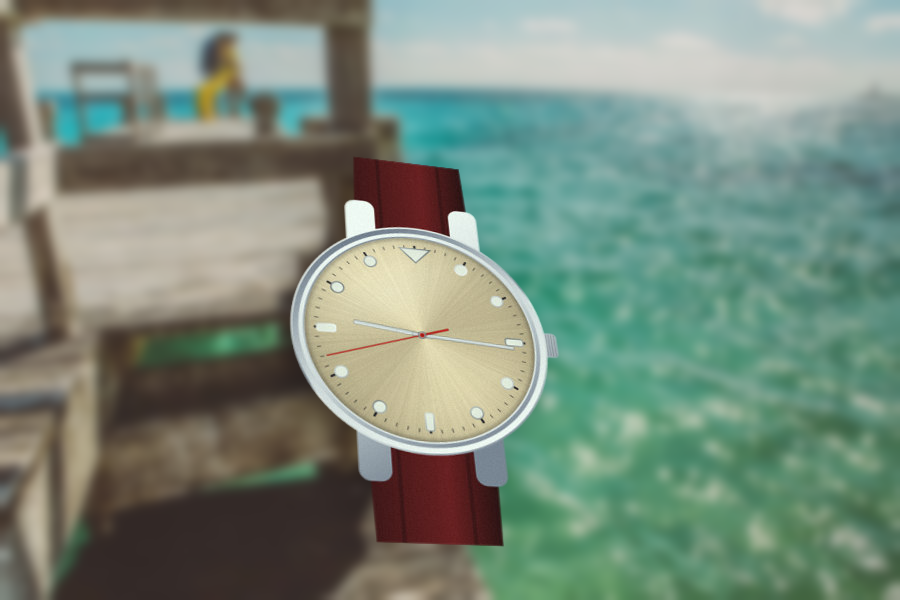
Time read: {"hour": 9, "minute": 15, "second": 42}
